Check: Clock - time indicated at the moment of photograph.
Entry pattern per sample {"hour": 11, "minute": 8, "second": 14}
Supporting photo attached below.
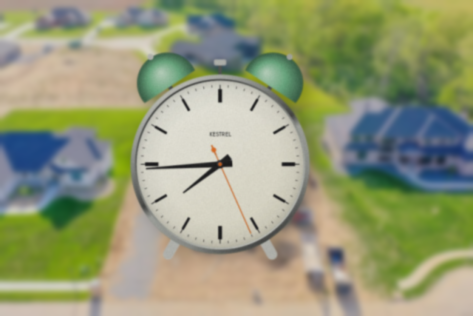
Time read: {"hour": 7, "minute": 44, "second": 26}
